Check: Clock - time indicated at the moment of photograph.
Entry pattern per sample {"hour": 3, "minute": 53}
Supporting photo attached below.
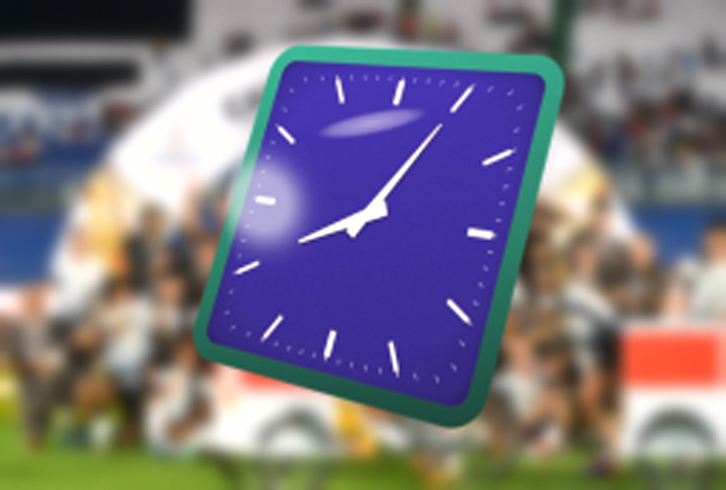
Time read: {"hour": 8, "minute": 5}
